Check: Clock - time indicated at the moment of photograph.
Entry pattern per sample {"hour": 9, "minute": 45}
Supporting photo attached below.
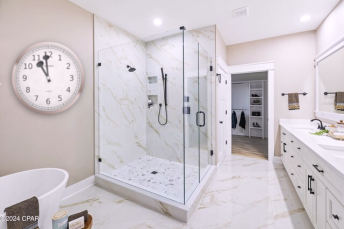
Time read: {"hour": 10, "minute": 59}
